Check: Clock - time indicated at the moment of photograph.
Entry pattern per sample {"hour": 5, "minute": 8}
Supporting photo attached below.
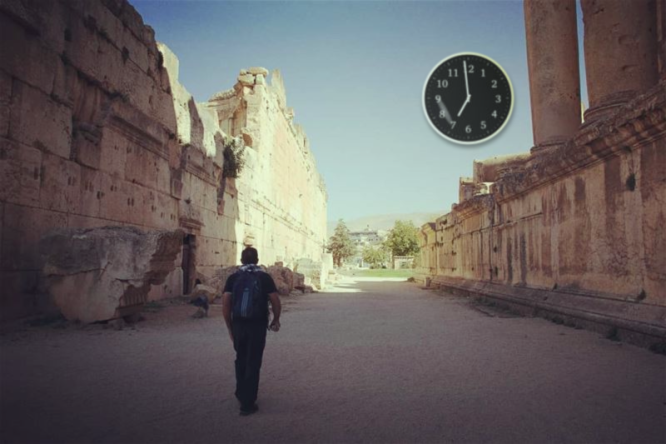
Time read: {"hour": 6, "minute": 59}
